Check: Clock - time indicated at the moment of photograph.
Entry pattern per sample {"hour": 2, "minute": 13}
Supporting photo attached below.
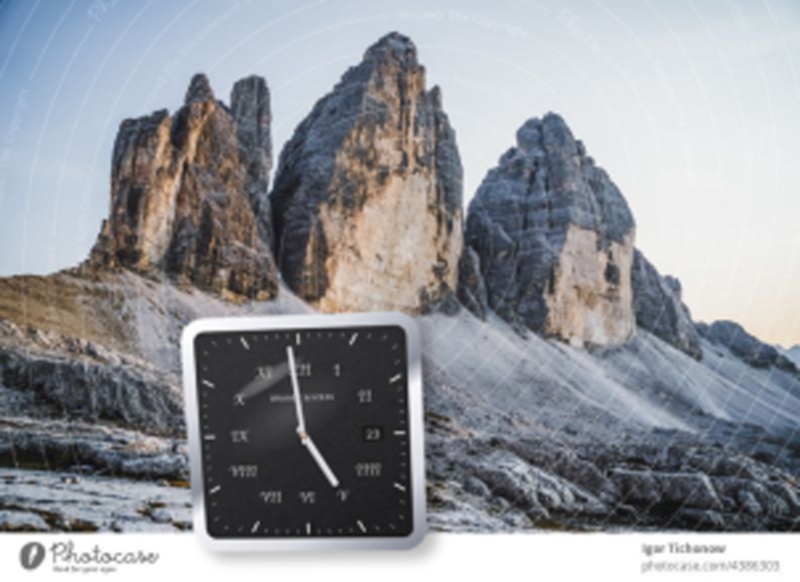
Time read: {"hour": 4, "minute": 59}
